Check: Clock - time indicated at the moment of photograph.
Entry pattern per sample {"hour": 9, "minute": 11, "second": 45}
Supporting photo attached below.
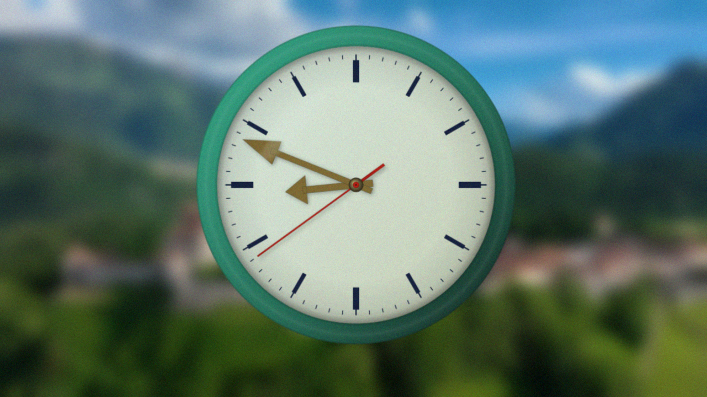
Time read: {"hour": 8, "minute": 48, "second": 39}
